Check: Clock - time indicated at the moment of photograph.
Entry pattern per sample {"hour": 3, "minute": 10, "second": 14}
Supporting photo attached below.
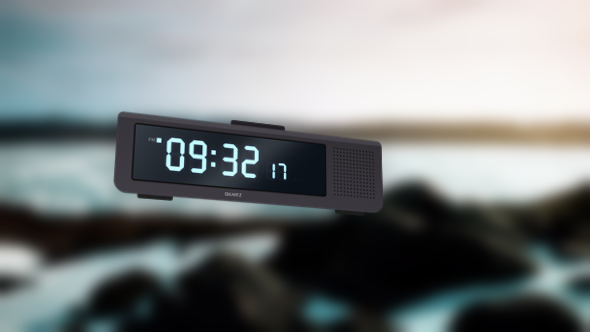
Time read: {"hour": 9, "minute": 32, "second": 17}
